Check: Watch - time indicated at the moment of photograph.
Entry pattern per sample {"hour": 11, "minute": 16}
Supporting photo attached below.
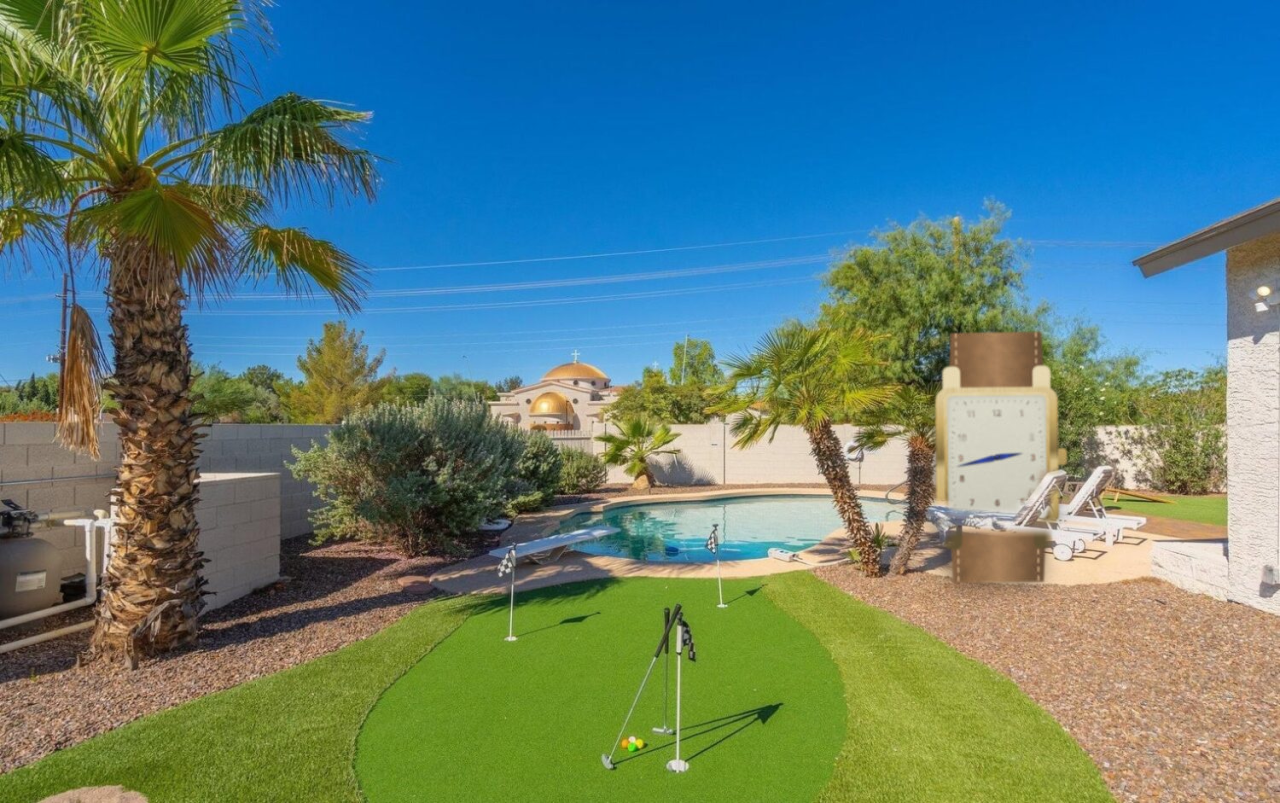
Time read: {"hour": 2, "minute": 43}
